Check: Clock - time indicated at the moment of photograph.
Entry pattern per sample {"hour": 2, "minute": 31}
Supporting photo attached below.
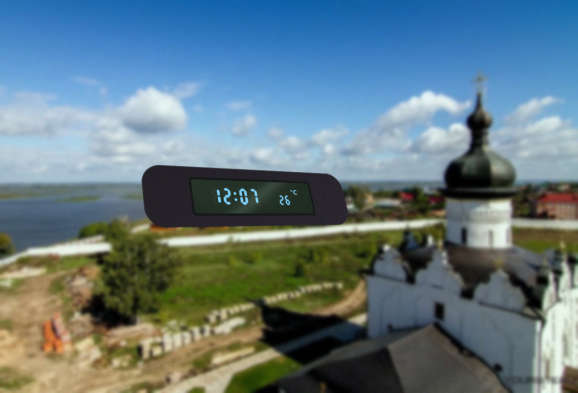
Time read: {"hour": 12, "minute": 7}
